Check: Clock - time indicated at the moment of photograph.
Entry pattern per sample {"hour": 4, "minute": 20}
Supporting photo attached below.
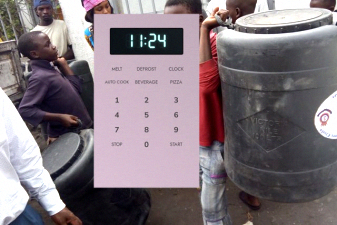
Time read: {"hour": 11, "minute": 24}
